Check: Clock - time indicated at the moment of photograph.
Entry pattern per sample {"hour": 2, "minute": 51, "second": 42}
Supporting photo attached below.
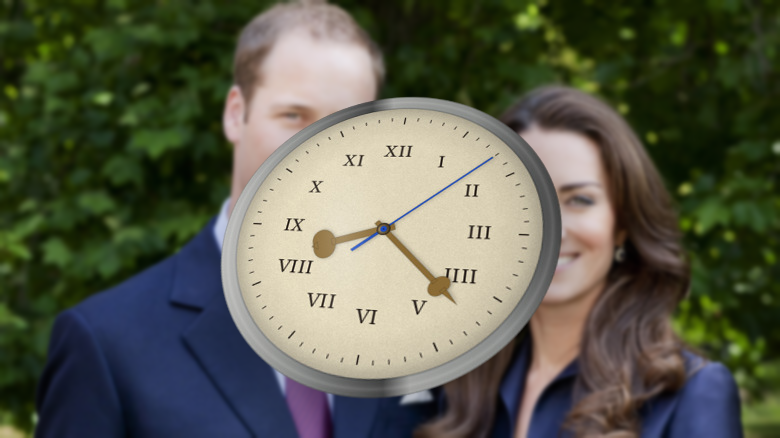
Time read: {"hour": 8, "minute": 22, "second": 8}
